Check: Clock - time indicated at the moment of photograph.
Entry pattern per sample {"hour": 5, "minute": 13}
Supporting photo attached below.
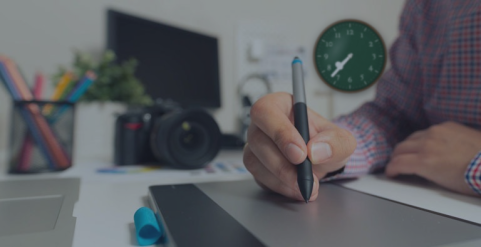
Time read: {"hour": 7, "minute": 37}
